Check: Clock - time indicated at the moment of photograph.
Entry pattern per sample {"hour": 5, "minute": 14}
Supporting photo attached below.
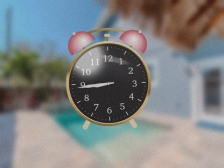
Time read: {"hour": 8, "minute": 44}
